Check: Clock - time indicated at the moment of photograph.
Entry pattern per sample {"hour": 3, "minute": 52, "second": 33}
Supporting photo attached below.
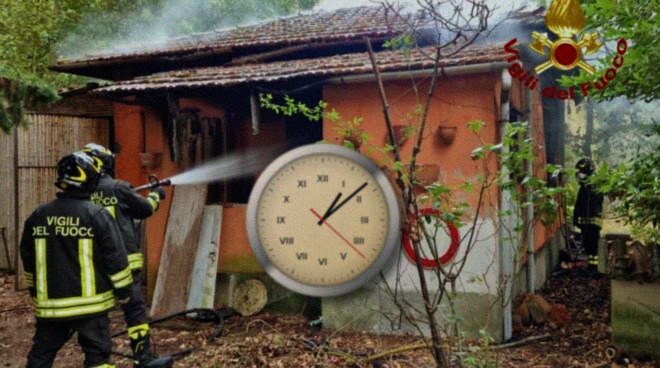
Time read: {"hour": 1, "minute": 8, "second": 22}
